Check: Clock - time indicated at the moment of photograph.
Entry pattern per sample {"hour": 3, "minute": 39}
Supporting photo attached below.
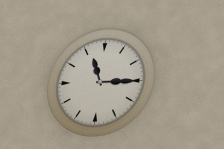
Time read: {"hour": 11, "minute": 15}
